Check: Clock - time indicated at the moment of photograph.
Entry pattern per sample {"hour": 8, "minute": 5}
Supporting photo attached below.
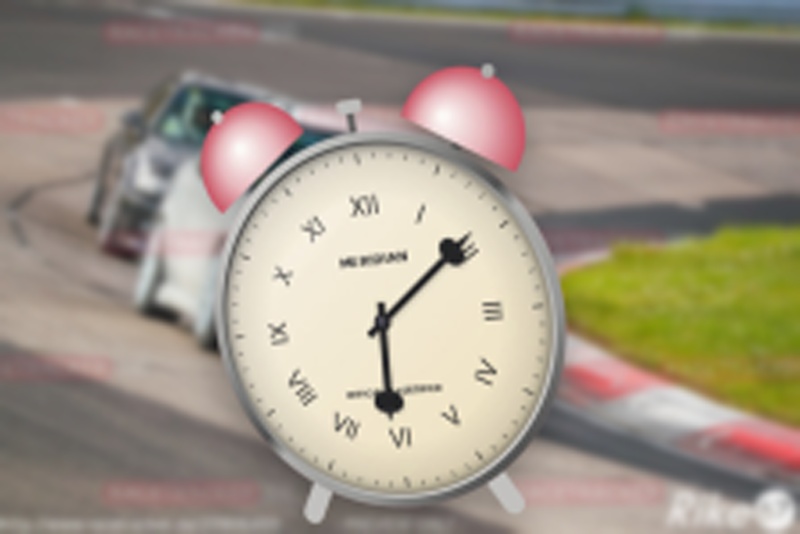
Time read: {"hour": 6, "minute": 9}
